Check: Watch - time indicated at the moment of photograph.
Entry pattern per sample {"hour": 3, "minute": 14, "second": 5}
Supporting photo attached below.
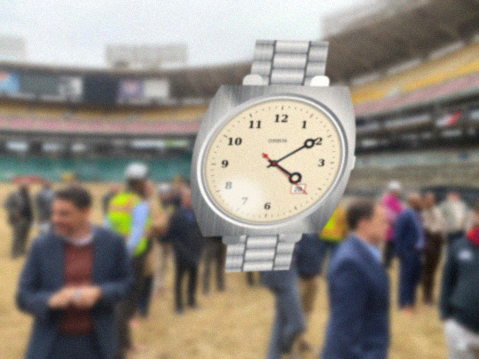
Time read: {"hour": 4, "minute": 9, "second": 22}
